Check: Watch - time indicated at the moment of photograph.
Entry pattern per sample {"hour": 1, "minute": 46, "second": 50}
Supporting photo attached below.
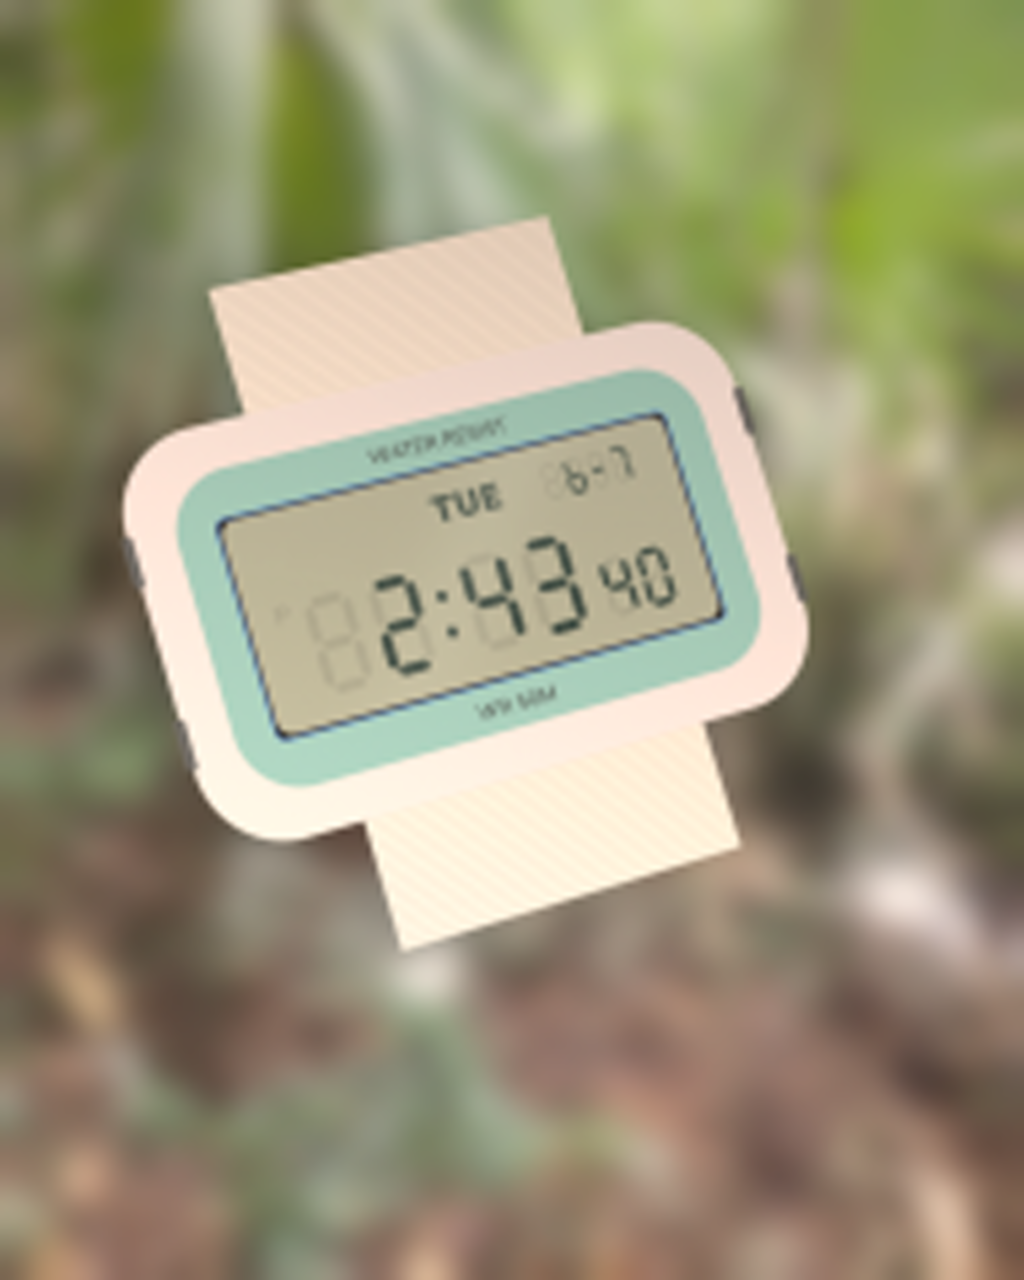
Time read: {"hour": 2, "minute": 43, "second": 40}
